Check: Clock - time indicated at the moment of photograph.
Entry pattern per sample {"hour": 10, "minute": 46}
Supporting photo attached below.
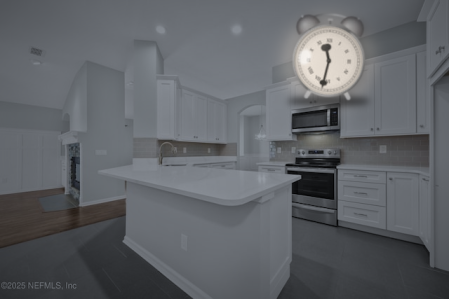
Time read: {"hour": 11, "minute": 32}
